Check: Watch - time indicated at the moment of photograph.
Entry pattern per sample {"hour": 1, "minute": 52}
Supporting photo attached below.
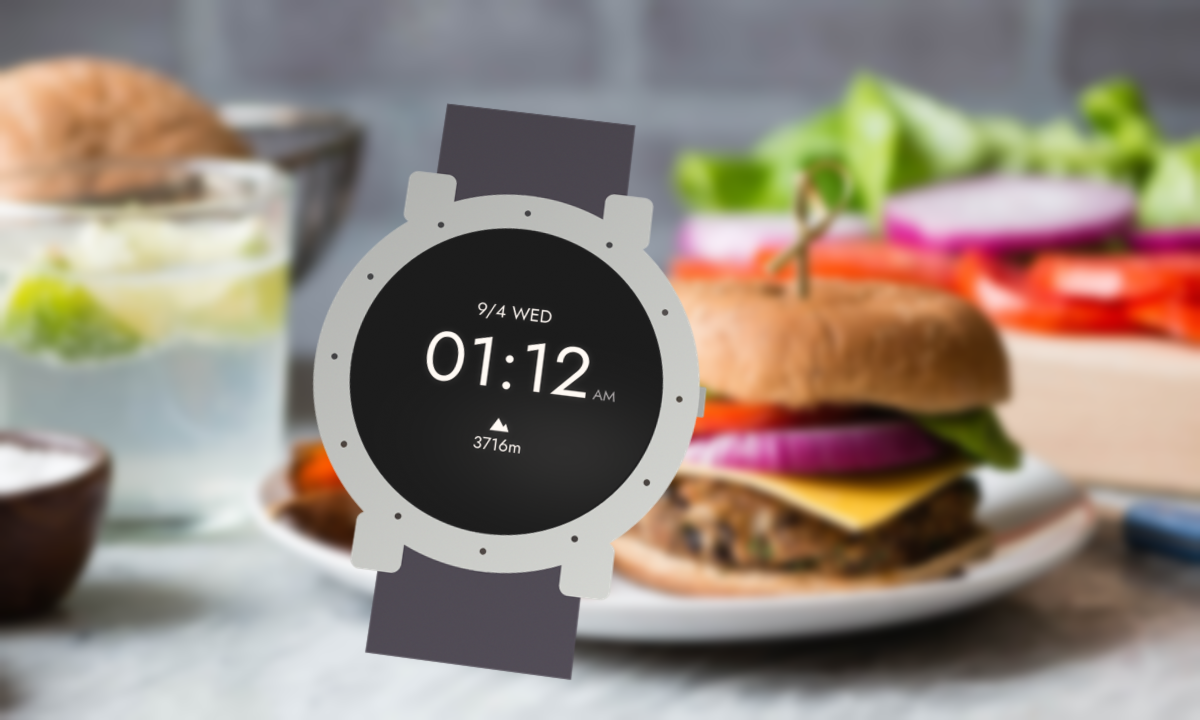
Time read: {"hour": 1, "minute": 12}
